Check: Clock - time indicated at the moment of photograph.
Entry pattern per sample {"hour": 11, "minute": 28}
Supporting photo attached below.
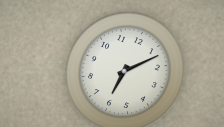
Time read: {"hour": 6, "minute": 7}
